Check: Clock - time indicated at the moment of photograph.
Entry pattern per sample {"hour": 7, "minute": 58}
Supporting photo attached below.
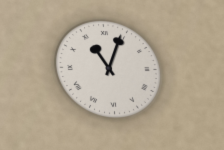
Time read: {"hour": 11, "minute": 4}
